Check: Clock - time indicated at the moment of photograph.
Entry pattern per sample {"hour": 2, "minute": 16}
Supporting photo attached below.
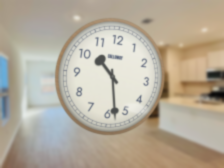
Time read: {"hour": 10, "minute": 28}
